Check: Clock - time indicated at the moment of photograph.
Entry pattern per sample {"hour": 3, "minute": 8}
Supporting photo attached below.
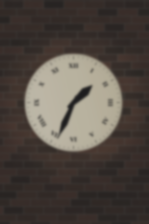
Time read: {"hour": 1, "minute": 34}
